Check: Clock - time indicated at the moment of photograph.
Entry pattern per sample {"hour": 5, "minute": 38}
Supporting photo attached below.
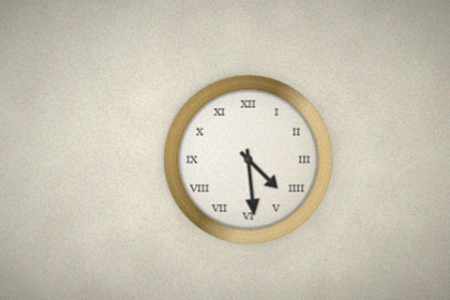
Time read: {"hour": 4, "minute": 29}
